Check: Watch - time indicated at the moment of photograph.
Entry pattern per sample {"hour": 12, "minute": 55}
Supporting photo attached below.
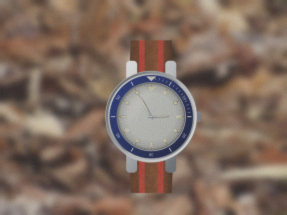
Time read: {"hour": 2, "minute": 55}
